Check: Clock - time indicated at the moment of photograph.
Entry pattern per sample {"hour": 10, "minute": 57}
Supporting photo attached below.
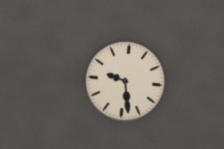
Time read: {"hour": 9, "minute": 28}
